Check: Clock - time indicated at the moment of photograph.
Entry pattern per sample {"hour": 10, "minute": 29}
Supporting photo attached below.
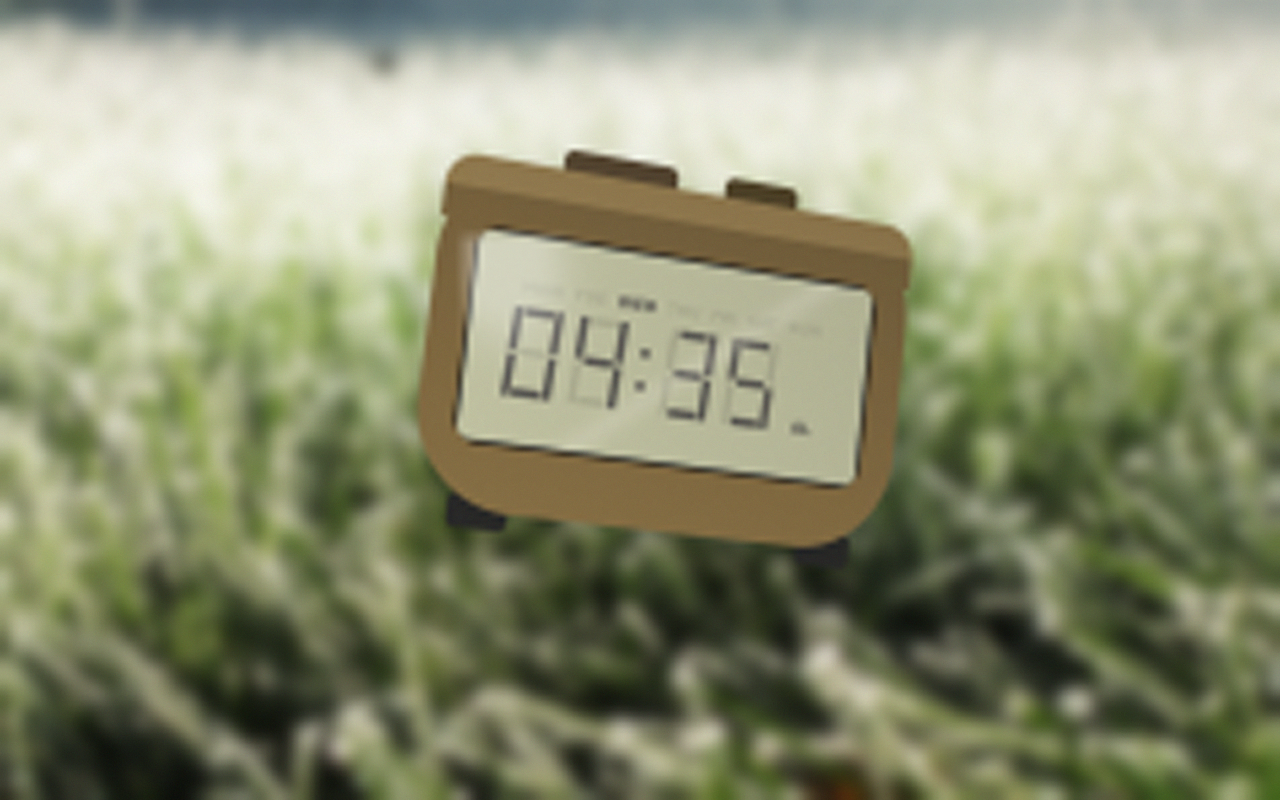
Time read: {"hour": 4, "minute": 35}
